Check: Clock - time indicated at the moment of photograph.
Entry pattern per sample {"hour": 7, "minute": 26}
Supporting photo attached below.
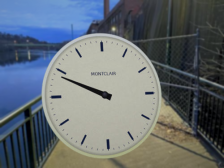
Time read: {"hour": 9, "minute": 49}
